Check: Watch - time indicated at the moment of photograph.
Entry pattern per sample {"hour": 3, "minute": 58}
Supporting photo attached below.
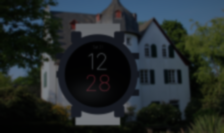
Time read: {"hour": 12, "minute": 28}
